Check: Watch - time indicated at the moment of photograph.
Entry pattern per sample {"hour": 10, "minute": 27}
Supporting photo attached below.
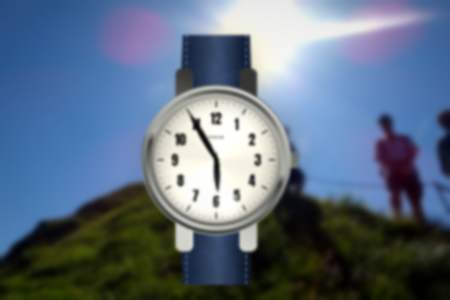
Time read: {"hour": 5, "minute": 55}
